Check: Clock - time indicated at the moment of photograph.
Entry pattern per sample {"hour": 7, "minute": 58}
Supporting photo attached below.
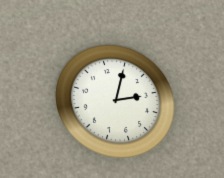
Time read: {"hour": 3, "minute": 5}
